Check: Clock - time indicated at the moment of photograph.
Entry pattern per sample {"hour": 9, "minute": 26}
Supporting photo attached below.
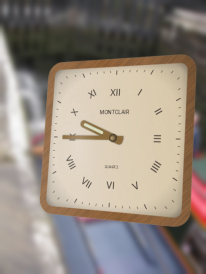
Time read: {"hour": 9, "minute": 45}
